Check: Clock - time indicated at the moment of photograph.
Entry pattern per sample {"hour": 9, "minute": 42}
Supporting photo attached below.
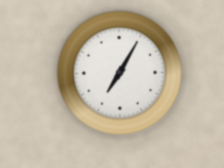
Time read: {"hour": 7, "minute": 5}
